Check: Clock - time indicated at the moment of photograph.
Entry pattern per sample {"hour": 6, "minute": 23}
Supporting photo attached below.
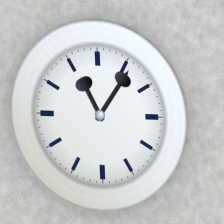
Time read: {"hour": 11, "minute": 6}
